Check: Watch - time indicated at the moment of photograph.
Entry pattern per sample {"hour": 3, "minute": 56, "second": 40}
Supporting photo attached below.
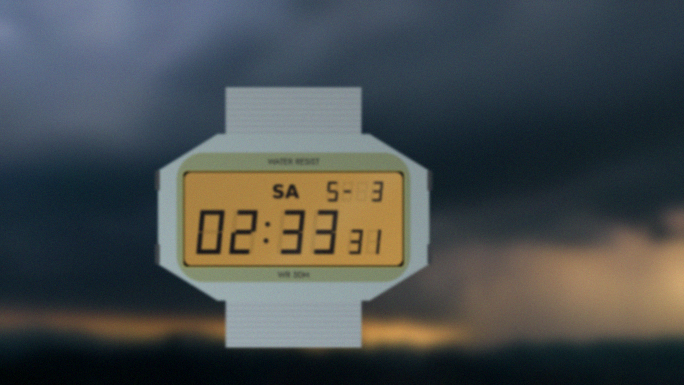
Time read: {"hour": 2, "minute": 33, "second": 31}
